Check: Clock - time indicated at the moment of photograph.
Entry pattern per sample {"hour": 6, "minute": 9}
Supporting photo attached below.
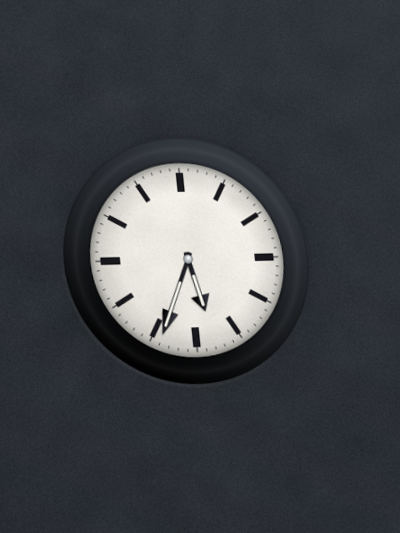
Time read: {"hour": 5, "minute": 34}
